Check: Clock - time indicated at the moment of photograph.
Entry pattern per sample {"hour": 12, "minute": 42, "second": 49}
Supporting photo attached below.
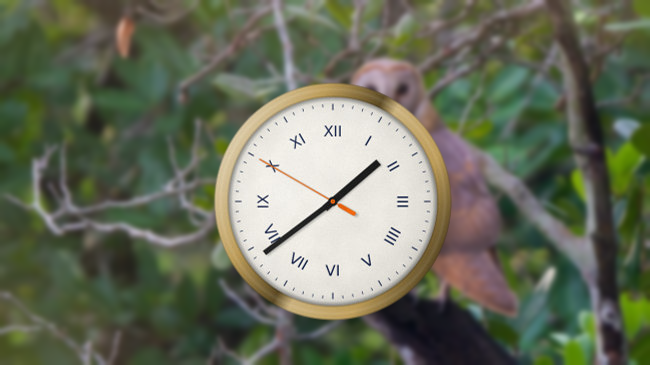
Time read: {"hour": 1, "minute": 38, "second": 50}
